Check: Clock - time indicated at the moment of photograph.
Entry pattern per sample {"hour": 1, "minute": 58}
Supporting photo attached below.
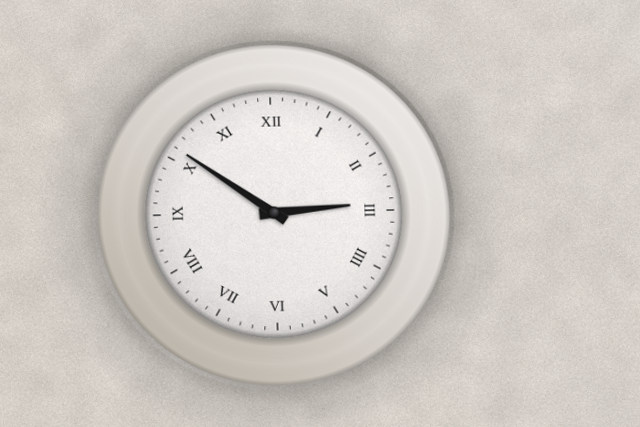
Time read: {"hour": 2, "minute": 51}
